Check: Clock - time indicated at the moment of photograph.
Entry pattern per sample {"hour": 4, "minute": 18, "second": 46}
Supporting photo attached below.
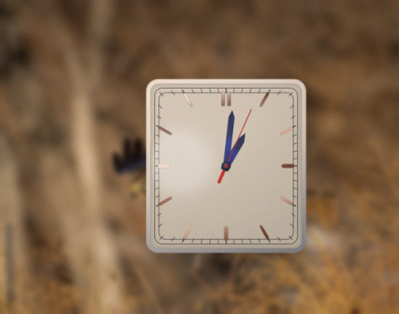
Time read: {"hour": 1, "minute": 1, "second": 4}
